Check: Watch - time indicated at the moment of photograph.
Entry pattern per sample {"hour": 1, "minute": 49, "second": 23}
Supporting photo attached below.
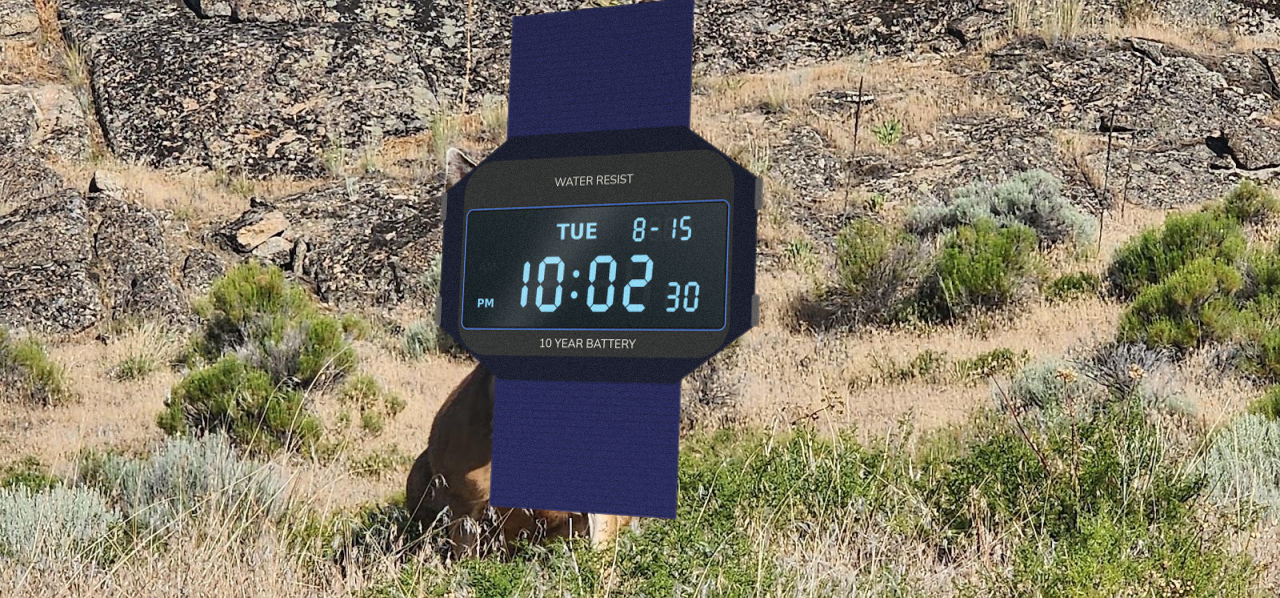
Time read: {"hour": 10, "minute": 2, "second": 30}
